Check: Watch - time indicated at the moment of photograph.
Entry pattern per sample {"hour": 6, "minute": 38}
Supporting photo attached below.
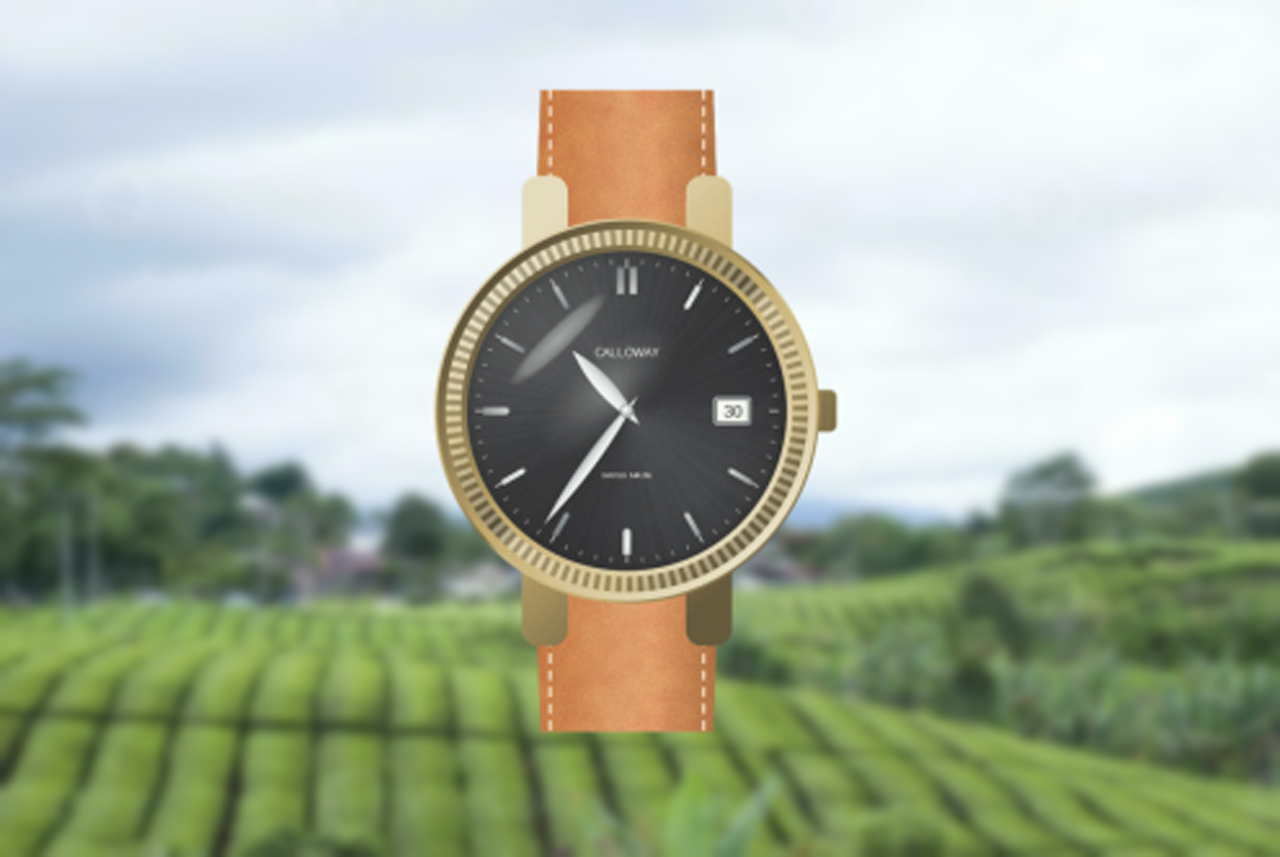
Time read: {"hour": 10, "minute": 36}
